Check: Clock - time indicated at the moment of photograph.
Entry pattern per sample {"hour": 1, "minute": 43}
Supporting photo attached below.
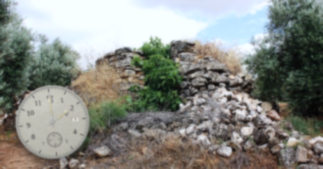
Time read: {"hour": 2, "minute": 0}
